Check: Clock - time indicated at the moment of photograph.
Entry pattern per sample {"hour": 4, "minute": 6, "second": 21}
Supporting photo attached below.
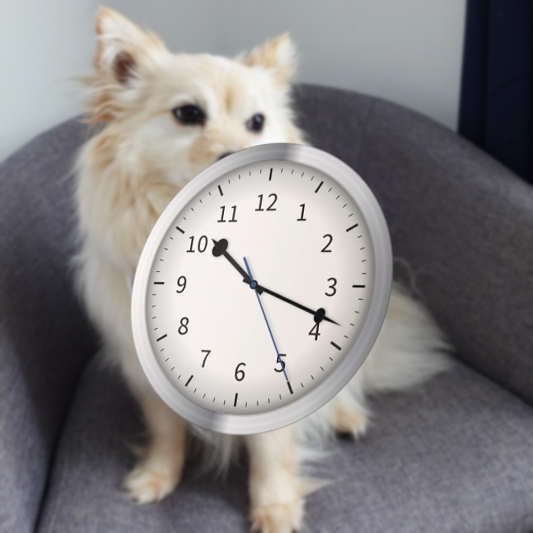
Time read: {"hour": 10, "minute": 18, "second": 25}
